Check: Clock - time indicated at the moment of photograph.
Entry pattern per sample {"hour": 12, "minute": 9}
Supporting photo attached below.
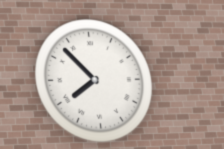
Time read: {"hour": 7, "minute": 53}
